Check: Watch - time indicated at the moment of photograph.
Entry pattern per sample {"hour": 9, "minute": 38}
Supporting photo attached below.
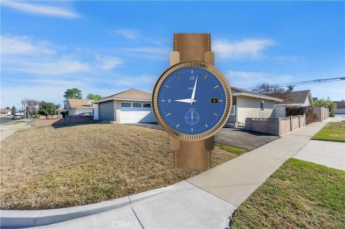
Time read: {"hour": 9, "minute": 2}
